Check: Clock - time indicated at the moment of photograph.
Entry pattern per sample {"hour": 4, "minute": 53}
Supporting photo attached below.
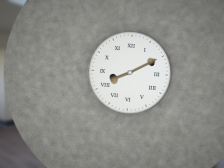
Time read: {"hour": 8, "minute": 10}
